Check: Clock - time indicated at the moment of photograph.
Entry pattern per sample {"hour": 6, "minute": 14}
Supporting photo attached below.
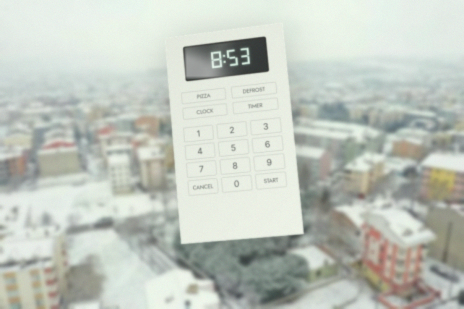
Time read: {"hour": 8, "minute": 53}
